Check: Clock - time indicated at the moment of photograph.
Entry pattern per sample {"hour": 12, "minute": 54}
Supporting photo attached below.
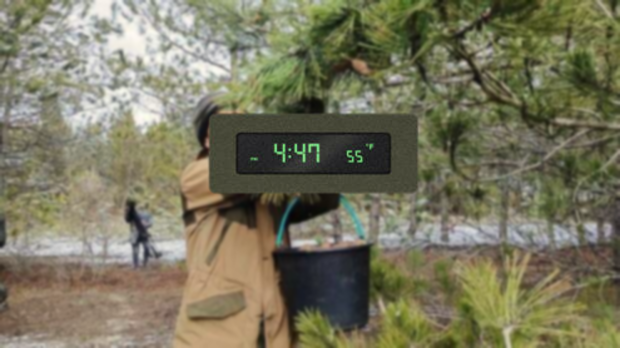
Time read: {"hour": 4, "minute": 47}
